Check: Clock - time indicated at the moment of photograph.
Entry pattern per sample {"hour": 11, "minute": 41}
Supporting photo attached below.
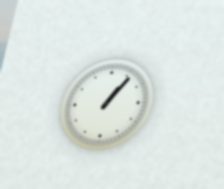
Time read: {"hour": 1, "minute": 6}
